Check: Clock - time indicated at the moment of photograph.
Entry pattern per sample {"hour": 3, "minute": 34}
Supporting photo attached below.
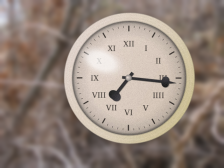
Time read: {"hour": 7, "minute": 16}
